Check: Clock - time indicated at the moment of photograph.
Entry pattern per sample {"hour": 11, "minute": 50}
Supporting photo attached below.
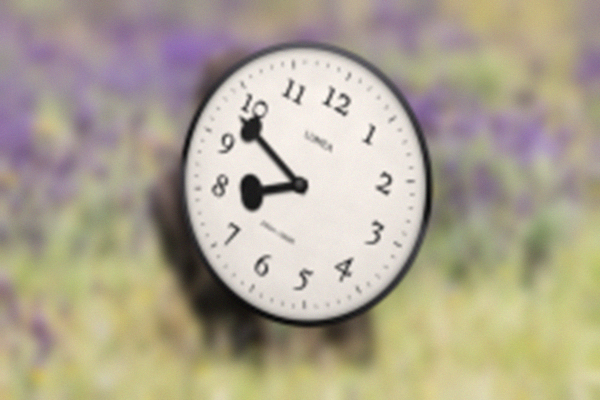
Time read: {"hour": 7, "minute": 48}
